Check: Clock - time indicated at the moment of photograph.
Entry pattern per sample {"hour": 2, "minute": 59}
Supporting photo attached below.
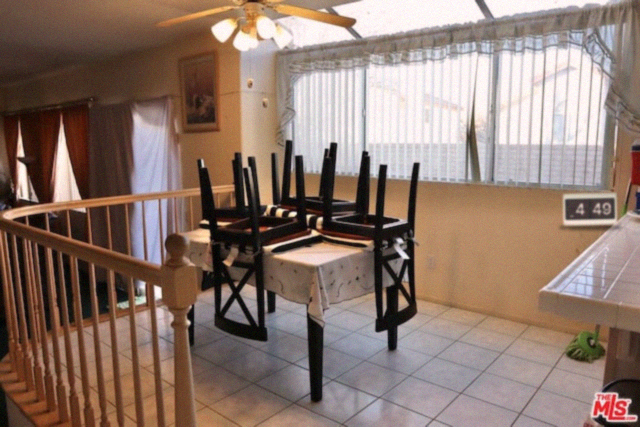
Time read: {"hour": 4, "minute": 49}
